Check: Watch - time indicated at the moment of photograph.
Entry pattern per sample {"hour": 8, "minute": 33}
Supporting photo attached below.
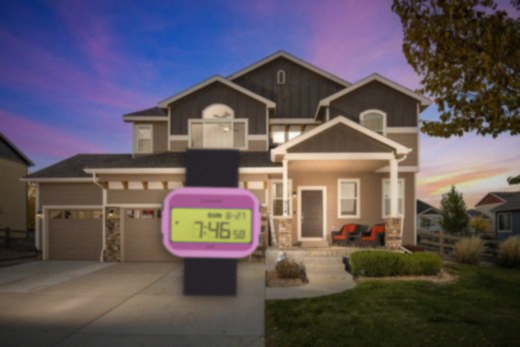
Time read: {"hour": 7, "minute": 46}
